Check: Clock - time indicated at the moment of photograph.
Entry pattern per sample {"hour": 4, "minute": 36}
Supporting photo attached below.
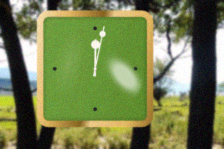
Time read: {"hour": 12, "minute": 2}
